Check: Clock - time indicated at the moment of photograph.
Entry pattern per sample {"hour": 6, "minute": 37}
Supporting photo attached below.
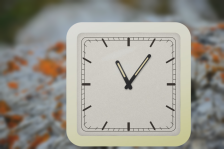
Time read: {"hour": 11, "minute": 6}
